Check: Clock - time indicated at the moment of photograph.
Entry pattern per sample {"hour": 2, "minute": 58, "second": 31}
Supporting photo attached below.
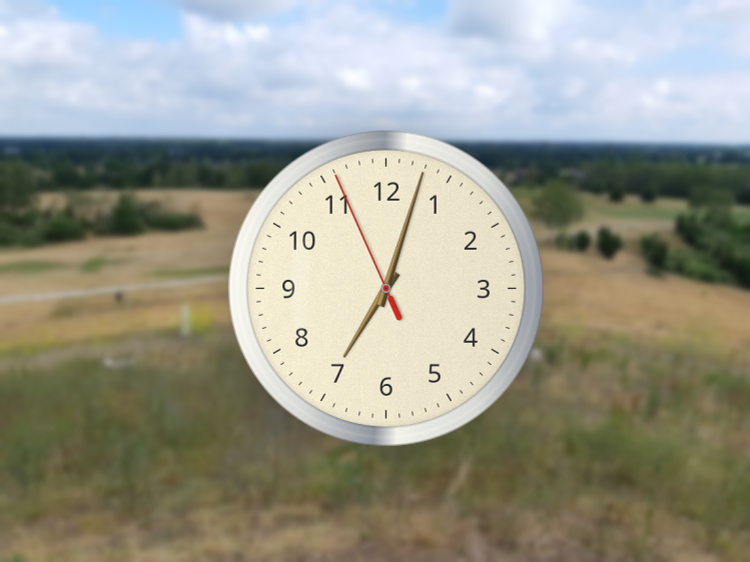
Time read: {"hour": 7, "minute": 2, "second": 56}
